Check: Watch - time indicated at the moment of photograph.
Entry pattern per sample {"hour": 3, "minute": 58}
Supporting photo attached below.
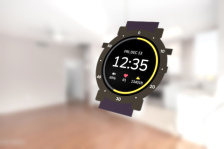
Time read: {"hour": 12, "minute": 35}
